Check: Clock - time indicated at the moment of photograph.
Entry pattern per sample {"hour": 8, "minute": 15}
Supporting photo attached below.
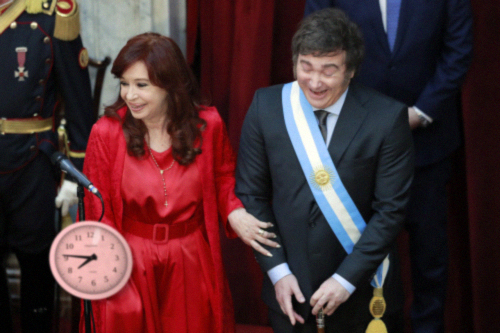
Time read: {"hour": 7, "minute": 46}
